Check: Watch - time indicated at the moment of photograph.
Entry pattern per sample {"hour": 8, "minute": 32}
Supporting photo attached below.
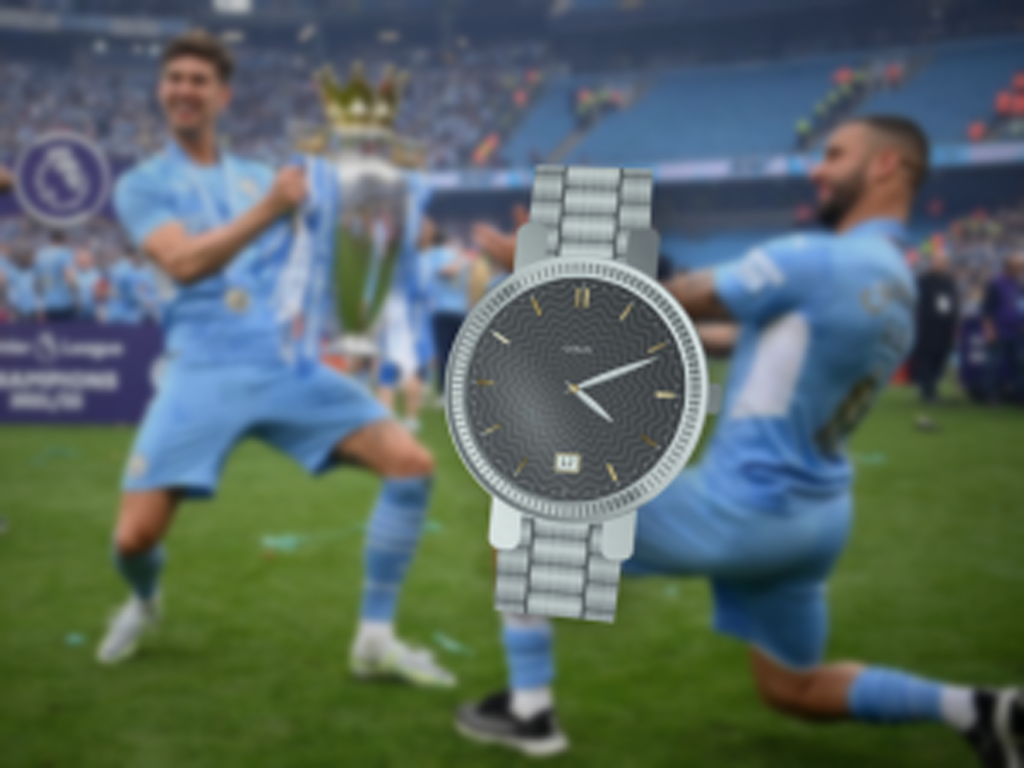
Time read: {"hour": 4, "minute": 11}
